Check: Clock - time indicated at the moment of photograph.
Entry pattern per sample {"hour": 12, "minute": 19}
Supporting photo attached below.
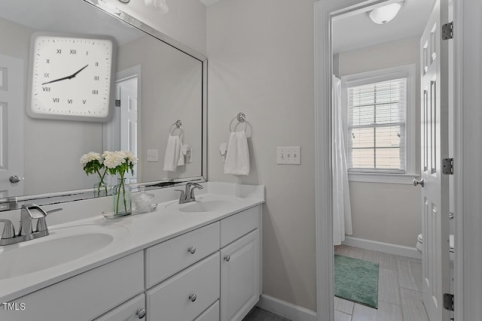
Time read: {"hour": 1, "minute": 42}
